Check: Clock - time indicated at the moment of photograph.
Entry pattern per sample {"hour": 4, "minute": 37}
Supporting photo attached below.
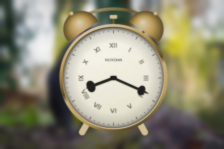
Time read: {"hour": 8, "minute": 19}
